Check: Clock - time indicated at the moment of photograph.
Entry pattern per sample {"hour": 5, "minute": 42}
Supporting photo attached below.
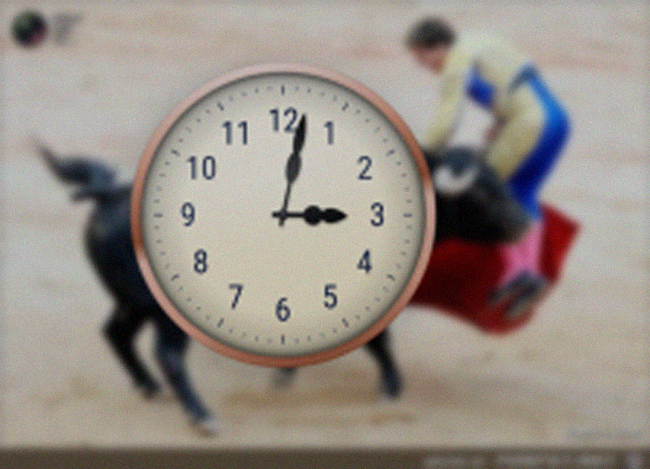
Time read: {"hour": 3, "minute": 2}
